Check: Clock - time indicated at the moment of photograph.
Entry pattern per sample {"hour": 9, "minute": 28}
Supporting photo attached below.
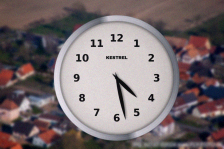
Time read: {"hour": 4, "minute": 28}
